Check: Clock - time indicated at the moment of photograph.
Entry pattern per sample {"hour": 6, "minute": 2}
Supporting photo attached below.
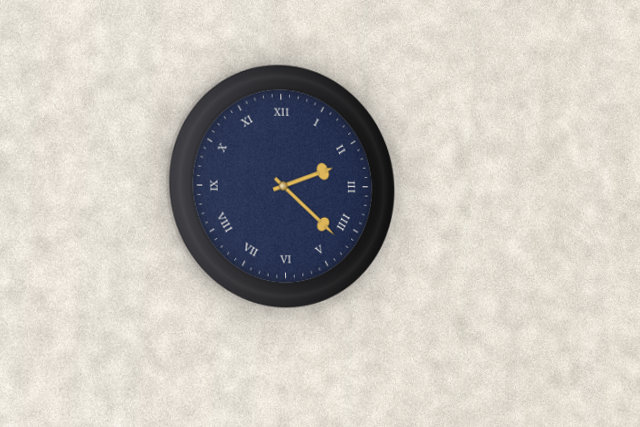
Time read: {"hour": 2, "minute": 22}
